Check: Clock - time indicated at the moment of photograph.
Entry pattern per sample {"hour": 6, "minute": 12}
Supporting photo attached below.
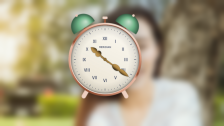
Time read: {"hour": 10, "minute": 21}
